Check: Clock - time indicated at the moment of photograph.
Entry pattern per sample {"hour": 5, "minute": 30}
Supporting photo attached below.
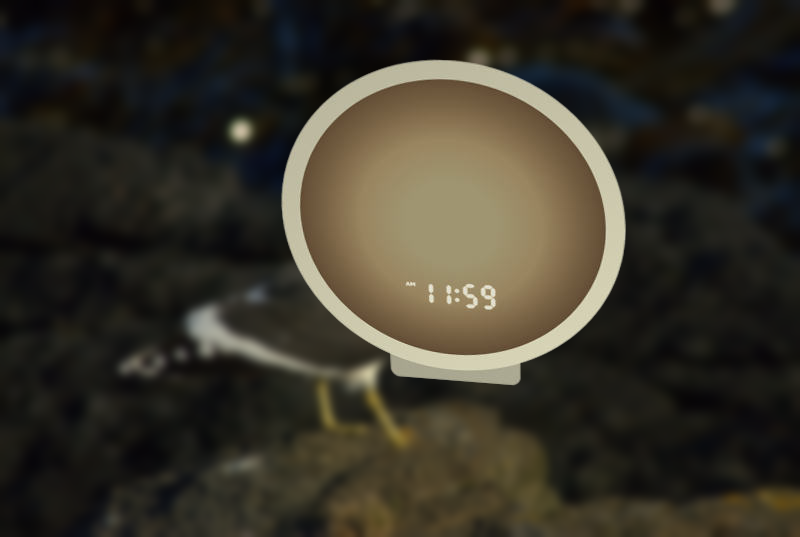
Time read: {"hour": 11, "minute": 59}
